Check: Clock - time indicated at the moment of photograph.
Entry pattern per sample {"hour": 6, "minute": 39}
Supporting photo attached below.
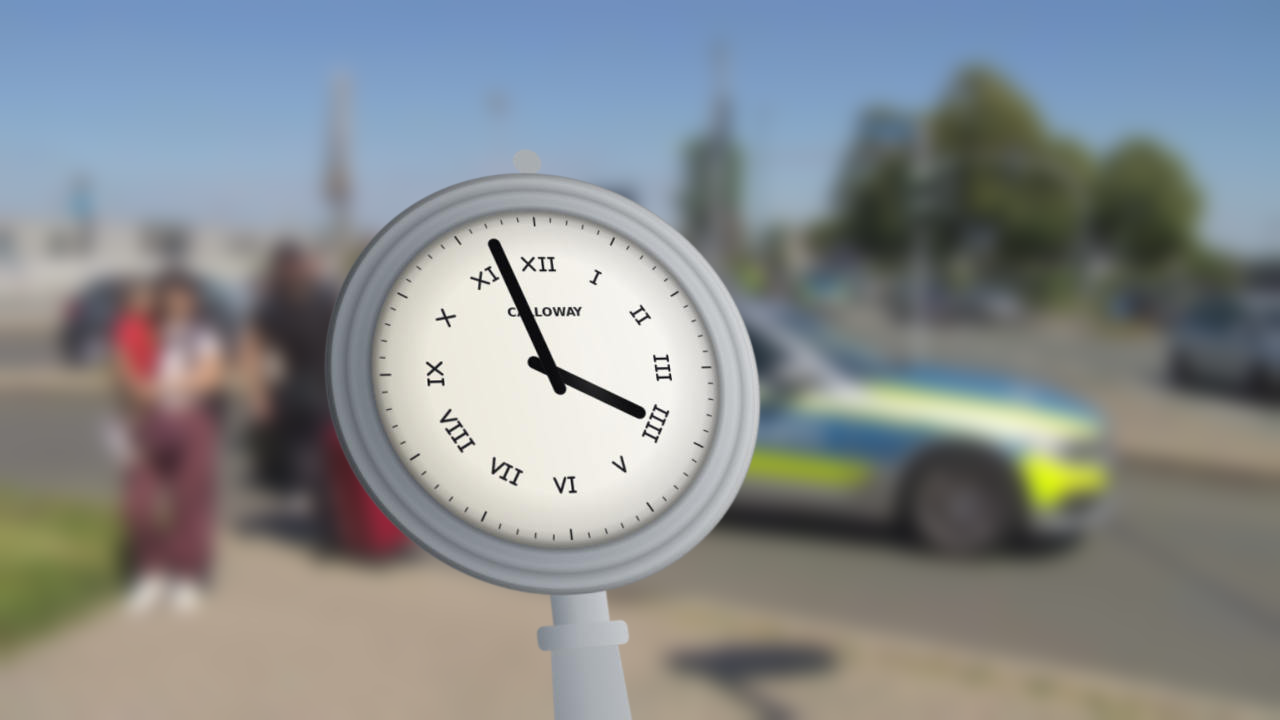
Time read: {"hour": 3, "minute": 57}
